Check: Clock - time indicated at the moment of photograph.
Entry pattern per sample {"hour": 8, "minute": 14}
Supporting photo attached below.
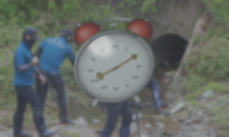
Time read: {"hour": 8, "minute": 10}
